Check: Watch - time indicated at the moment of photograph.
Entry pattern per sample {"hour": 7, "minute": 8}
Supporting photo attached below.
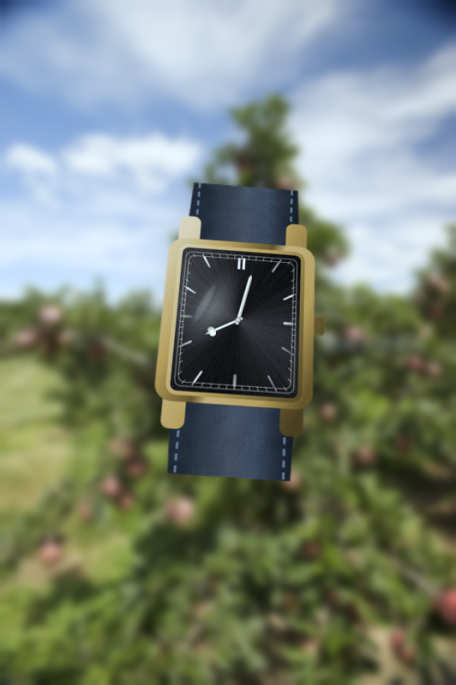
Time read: {"hour": 8, "minute": 2}
